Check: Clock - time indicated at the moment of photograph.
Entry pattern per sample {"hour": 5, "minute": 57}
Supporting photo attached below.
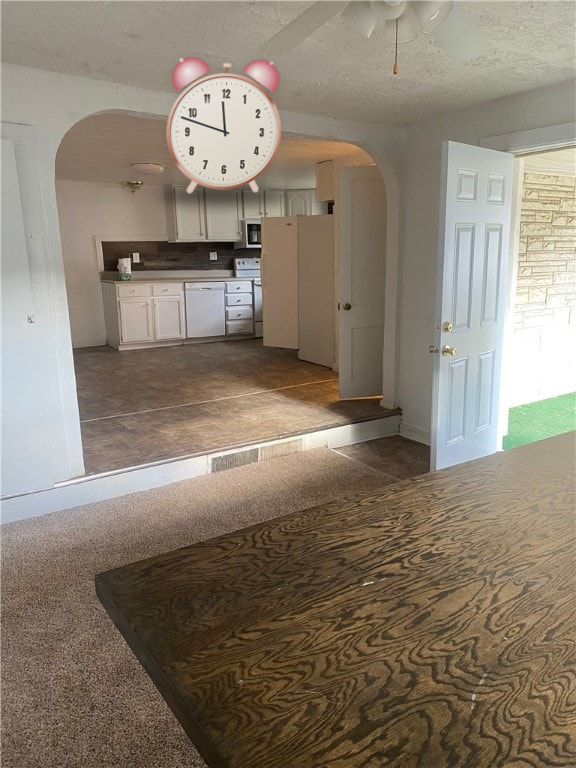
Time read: {"hour": 11, "minute": 48}
